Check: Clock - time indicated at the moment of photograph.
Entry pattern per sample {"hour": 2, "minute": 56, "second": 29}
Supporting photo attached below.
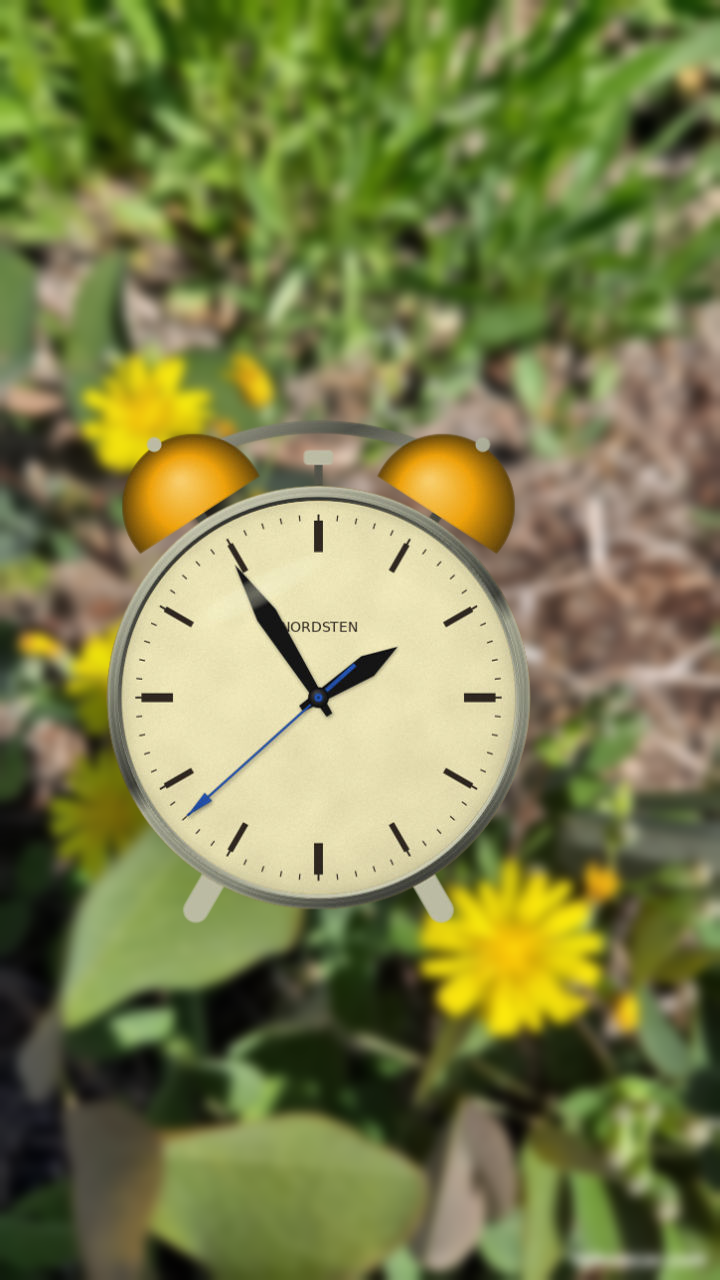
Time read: {"hour": 1, "minute": 54, "second": 38}
